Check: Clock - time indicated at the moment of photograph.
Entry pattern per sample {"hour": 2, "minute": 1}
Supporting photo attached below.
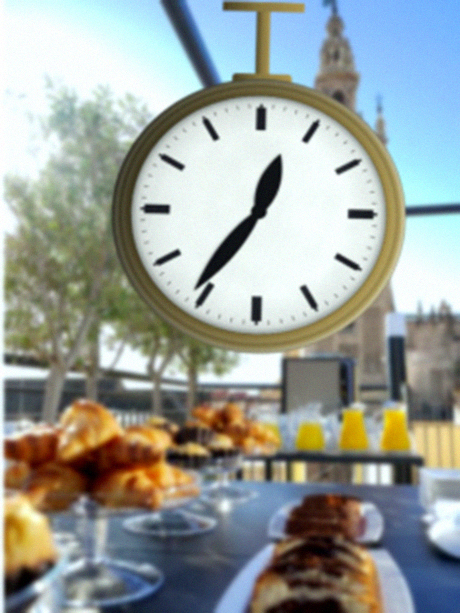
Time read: {"hour": 12, "minute": 36}
